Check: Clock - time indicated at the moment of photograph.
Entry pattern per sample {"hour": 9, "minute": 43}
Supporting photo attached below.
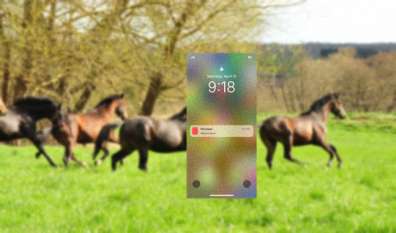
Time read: {"hour": 9, "minute": 18}
